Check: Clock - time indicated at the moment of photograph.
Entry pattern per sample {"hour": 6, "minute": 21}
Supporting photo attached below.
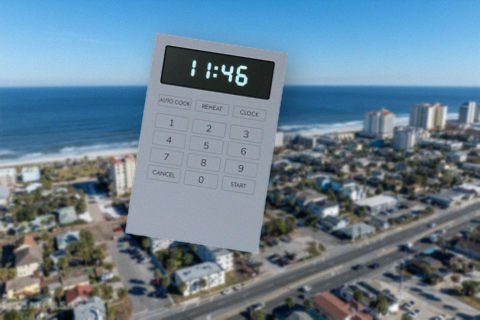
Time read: {"hour": 11, "minute": 46}
